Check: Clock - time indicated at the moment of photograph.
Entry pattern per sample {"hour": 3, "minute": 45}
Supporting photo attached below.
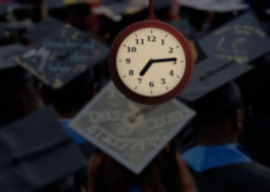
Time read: {"hour": 7, "minute": 14}
